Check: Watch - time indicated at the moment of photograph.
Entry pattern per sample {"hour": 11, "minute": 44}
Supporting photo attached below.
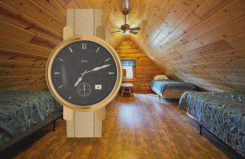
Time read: {"hour": 7, "minute": 12}
